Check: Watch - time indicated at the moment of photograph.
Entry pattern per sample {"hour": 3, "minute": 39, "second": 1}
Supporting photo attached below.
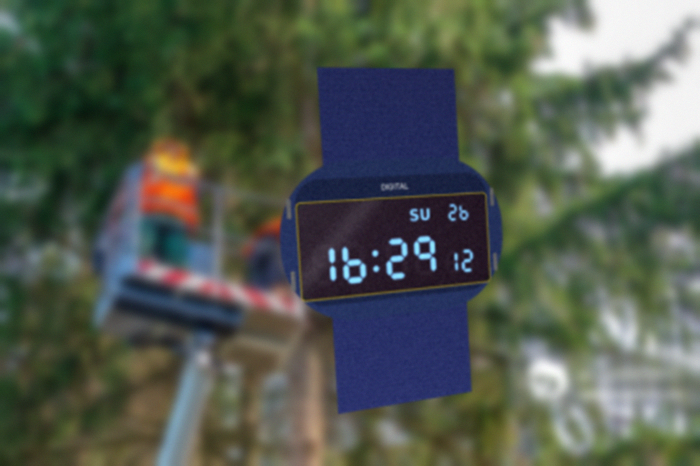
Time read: {"hour": 16, "minute": 29, "second": 12}
